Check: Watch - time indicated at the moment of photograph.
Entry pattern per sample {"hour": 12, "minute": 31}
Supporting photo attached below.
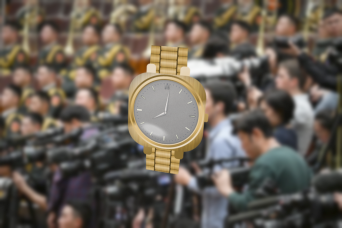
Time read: {"hour": 8, "minute": 1}
